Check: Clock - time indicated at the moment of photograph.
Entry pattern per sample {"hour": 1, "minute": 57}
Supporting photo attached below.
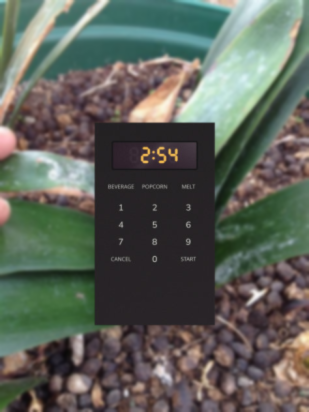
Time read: {"hour": 2, "minute": 54}
